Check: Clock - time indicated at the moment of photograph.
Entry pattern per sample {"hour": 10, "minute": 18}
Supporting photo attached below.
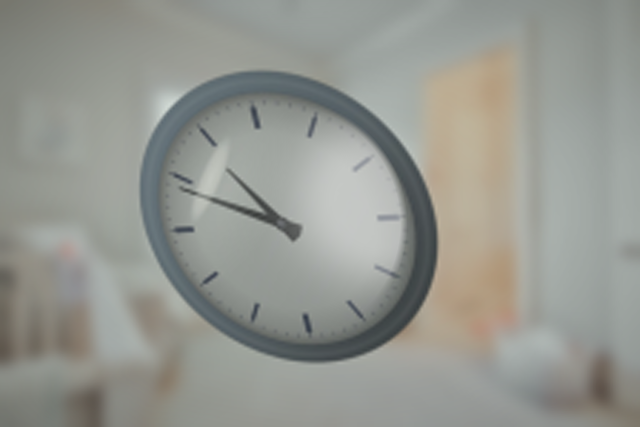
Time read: {"hour": 10, "minute": 49}
